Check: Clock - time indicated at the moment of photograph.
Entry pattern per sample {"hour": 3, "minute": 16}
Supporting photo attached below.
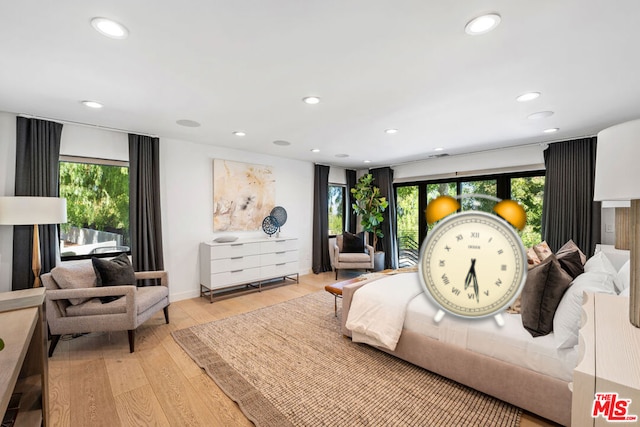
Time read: {"hour": 6, "minute": 28}
